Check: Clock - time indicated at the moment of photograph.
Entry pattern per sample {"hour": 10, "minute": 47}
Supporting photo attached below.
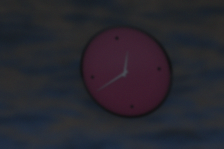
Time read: {"hour": 12, "minute": 41}
